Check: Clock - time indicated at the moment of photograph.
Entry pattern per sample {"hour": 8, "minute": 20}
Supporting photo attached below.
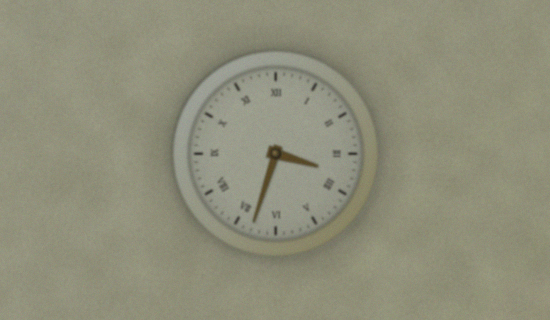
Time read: {"hour": 3, "minute": 33}
